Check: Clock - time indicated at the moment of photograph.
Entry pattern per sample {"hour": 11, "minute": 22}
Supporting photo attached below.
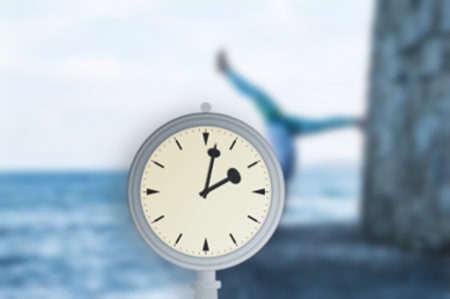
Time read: {"hour": 2, "minute": 2}
